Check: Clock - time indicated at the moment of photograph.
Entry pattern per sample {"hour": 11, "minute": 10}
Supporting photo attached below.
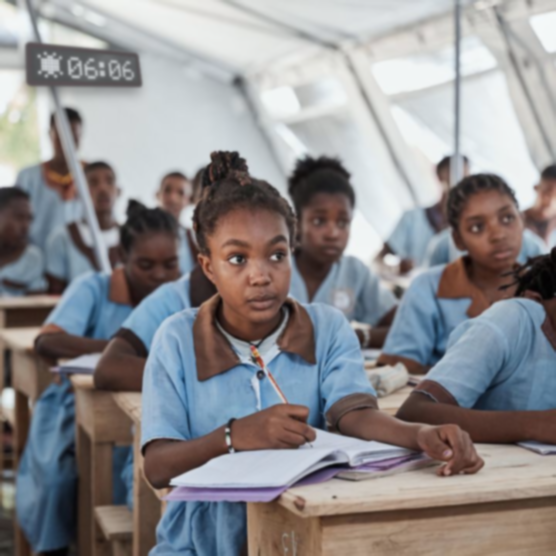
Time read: {"hour": 6, "minute": 6}
